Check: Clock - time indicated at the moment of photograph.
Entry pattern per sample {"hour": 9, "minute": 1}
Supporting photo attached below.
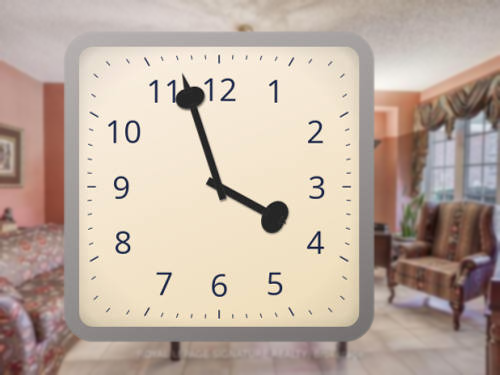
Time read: {"hour": 3, "minute": 57}
